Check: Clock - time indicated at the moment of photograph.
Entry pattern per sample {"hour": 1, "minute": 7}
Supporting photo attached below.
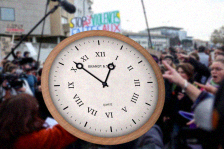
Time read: {"hour": 12, "minute": 52}
